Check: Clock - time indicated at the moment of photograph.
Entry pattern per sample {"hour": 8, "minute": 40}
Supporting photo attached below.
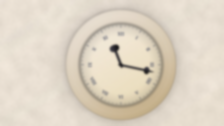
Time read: {"hour": 11, "minute": 17}
